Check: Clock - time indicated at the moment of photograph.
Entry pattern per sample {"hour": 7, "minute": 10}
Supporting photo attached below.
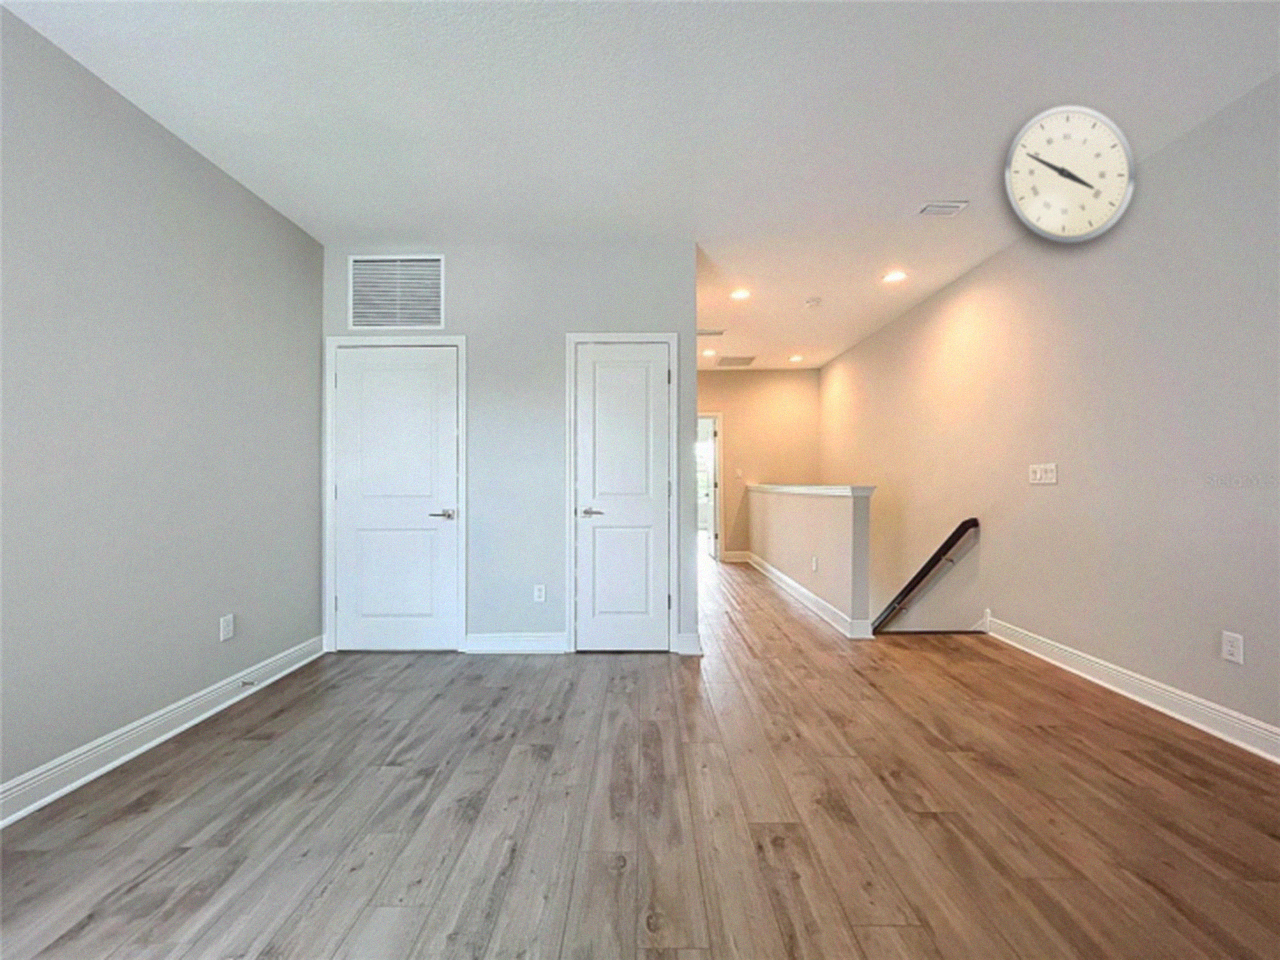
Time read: {"hour": 3, "minute": 49}
